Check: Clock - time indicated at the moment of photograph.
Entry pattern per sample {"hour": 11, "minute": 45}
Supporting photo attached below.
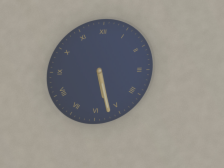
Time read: {"hour": 5, "minute": 27}
